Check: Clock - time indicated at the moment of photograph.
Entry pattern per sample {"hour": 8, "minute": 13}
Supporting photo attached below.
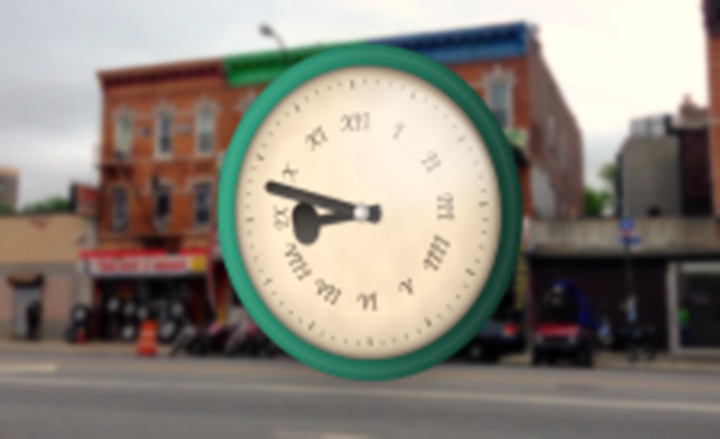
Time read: {"hour": 8, "minute": 48}
